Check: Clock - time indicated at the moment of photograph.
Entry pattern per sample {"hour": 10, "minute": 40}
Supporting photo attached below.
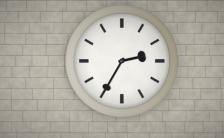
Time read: {"hour": 2, "minute": 35}
